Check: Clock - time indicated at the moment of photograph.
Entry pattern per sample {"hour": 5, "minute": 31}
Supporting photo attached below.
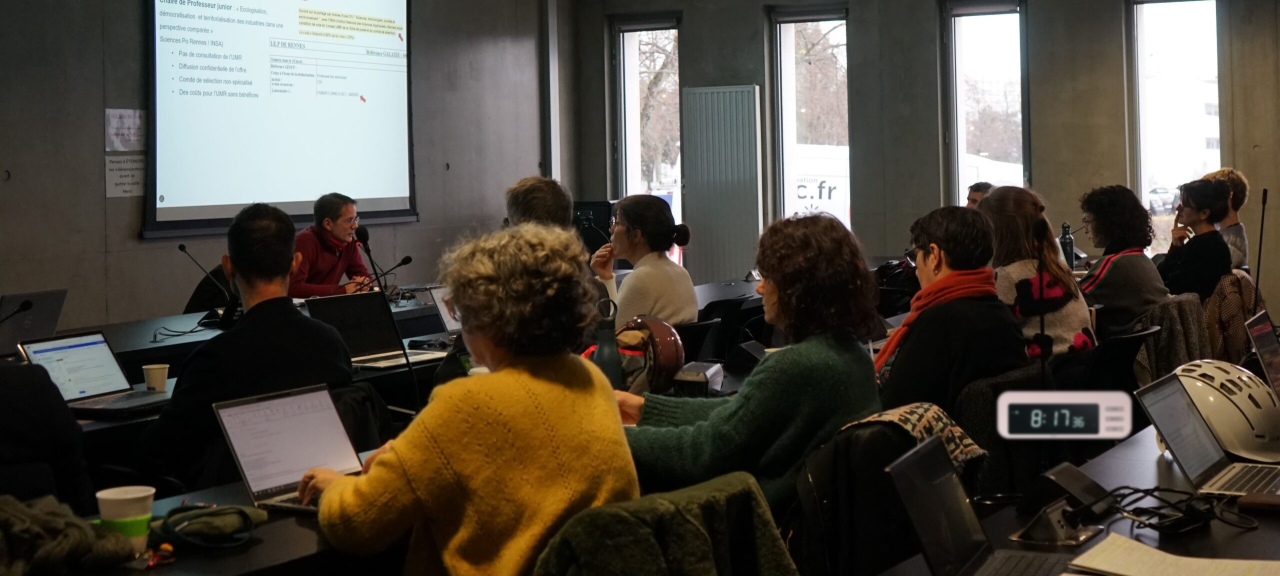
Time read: {"hour": 8, "minute": 17}
